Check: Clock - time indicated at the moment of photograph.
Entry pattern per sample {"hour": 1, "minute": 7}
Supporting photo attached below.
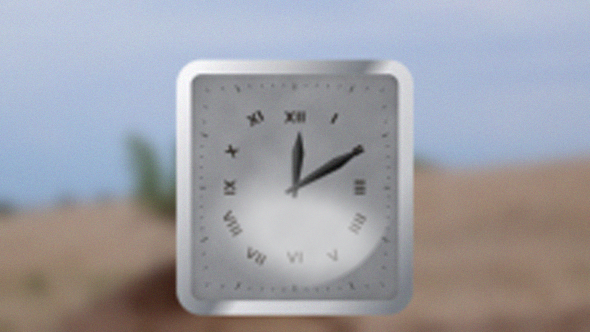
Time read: {"hour": 12, "minute": 10}
